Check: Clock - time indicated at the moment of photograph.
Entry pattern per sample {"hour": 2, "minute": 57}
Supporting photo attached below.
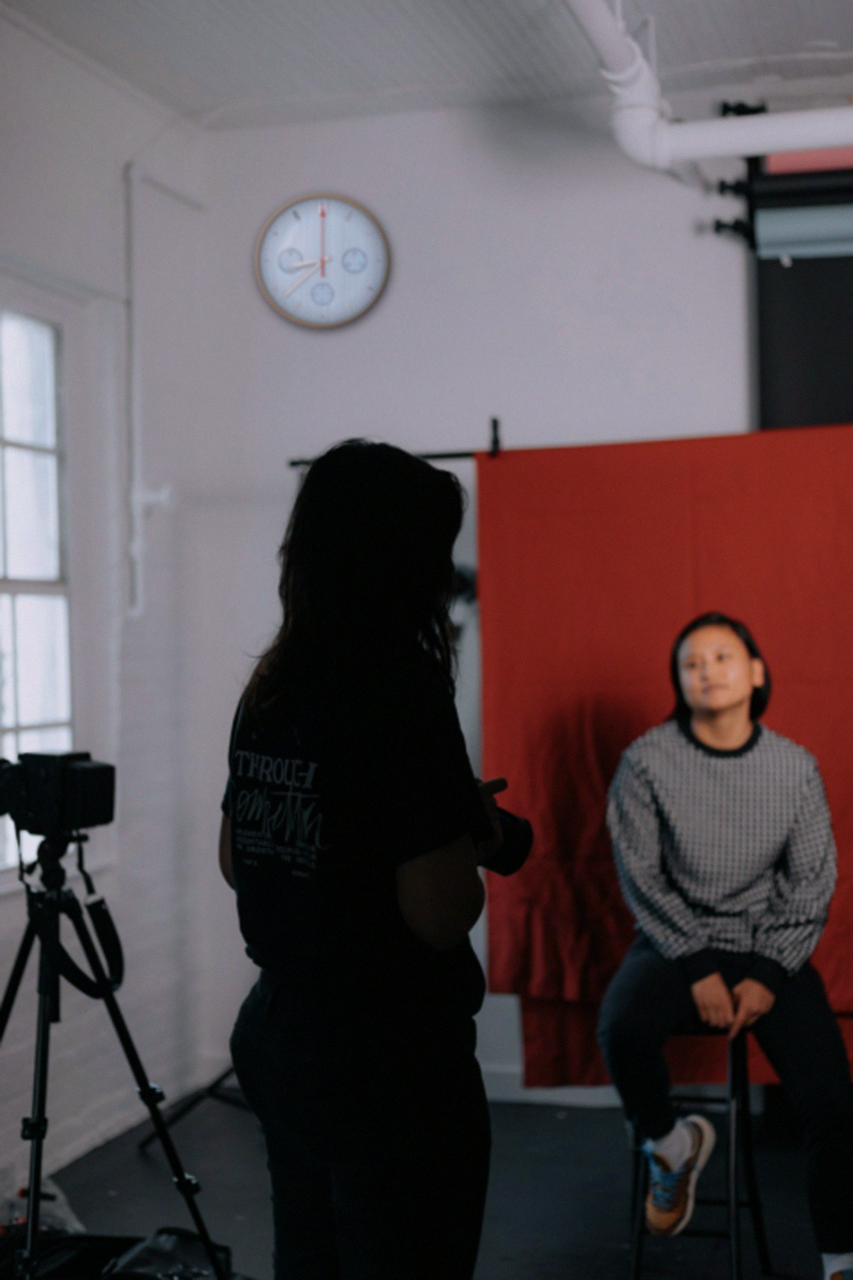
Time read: {"hour": 8, "minute": 38}
